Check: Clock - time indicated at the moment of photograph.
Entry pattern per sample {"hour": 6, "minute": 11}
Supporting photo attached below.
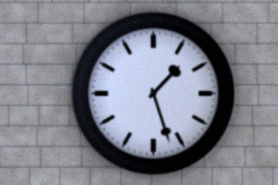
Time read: {"hour": 1, "minute": 27}
